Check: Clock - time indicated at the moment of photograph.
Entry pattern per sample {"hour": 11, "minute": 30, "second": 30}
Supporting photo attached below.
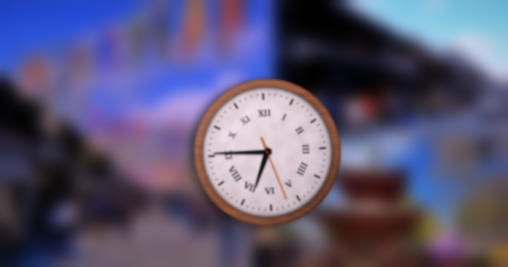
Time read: {"hour": 6, "minute": 45, "second": 27}
